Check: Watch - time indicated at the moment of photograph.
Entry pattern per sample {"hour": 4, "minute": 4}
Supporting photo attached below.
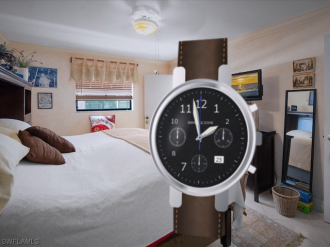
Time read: {"hour": 1, "minute": 58}
